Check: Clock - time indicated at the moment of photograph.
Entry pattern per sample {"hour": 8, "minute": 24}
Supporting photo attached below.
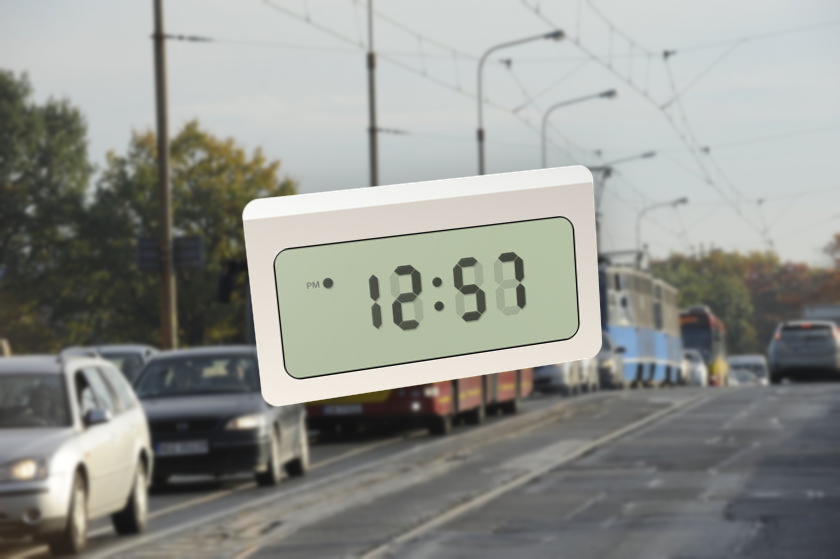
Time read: {"hour": 12, "minute": 57}
